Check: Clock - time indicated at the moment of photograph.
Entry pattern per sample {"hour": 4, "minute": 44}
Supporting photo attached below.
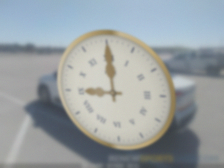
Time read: {"hour": 9, "minute": 0}
